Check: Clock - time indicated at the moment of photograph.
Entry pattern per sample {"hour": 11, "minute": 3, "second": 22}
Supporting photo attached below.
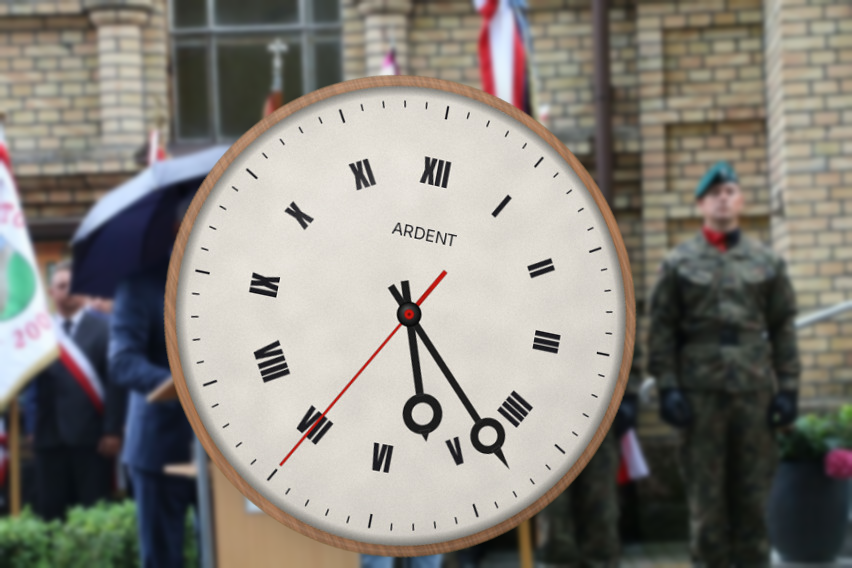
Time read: {"hour": 5, "minute": 22, "second": 35}
